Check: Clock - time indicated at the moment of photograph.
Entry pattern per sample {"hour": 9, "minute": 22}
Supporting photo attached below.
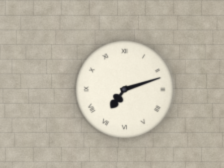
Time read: {"hour": 7, "minute": 12}
